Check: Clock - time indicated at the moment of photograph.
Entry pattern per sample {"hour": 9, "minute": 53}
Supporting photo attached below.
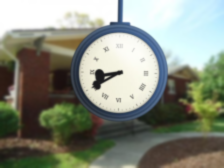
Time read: {"hour": 8, "minute": 40}
